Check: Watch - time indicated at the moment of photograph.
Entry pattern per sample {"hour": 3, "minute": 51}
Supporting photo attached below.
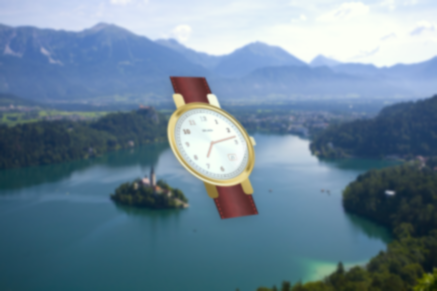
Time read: {"hour": 7, "minute": 13}
